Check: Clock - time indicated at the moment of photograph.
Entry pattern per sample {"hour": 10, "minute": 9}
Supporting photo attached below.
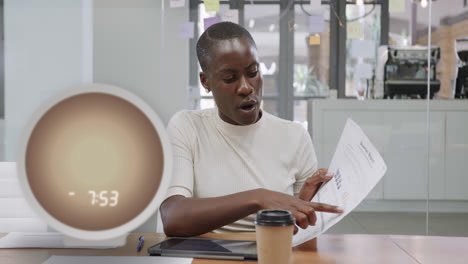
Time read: {"hour": 7, "minute": 53}
